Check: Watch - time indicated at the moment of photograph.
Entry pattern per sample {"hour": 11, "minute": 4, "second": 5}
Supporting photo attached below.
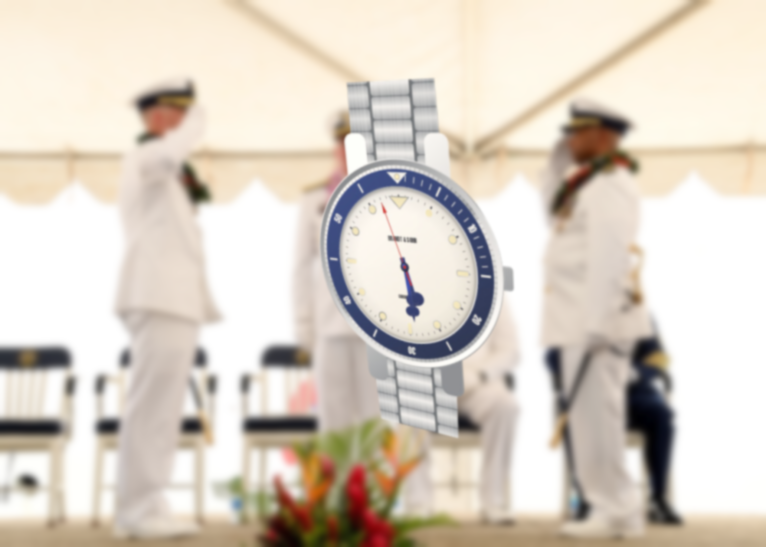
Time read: {"hour": 5, "minute": 28, "second": 57}
